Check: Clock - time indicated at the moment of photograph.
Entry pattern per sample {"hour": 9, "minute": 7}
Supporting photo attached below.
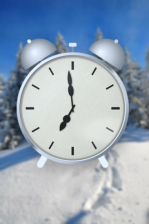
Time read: {"hour": 6, "minute": 59}
